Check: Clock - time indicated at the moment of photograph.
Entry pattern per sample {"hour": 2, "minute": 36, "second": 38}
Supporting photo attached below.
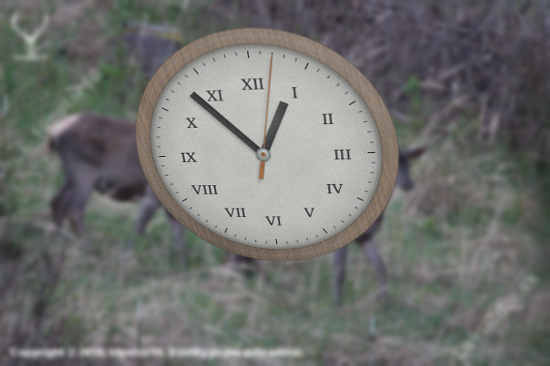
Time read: {"hour": 12, "minute": 53, "second": 2}
